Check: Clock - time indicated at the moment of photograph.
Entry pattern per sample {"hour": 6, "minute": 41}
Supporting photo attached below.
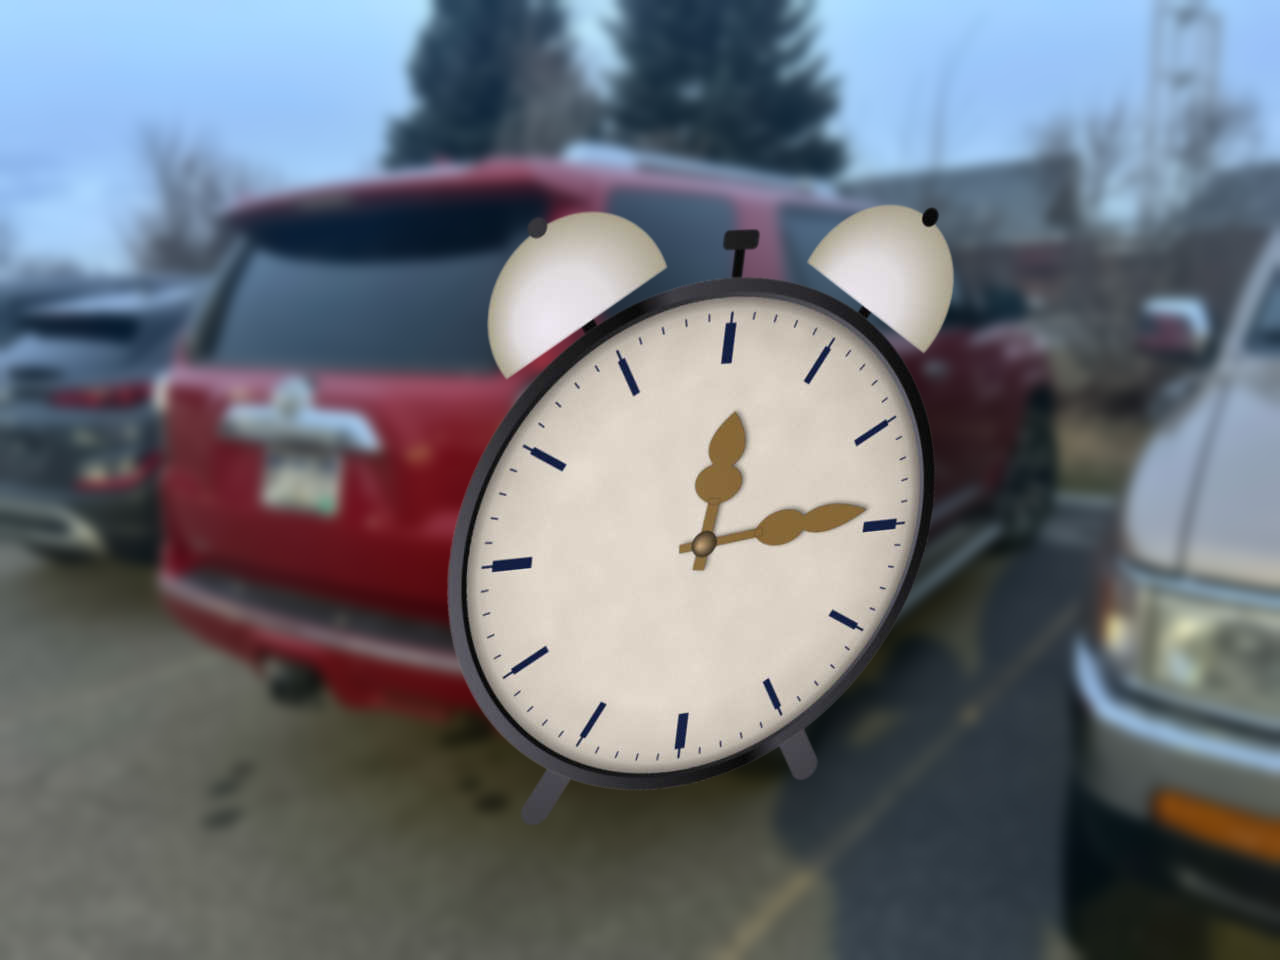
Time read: {"hour": 12, "minute": 14}
